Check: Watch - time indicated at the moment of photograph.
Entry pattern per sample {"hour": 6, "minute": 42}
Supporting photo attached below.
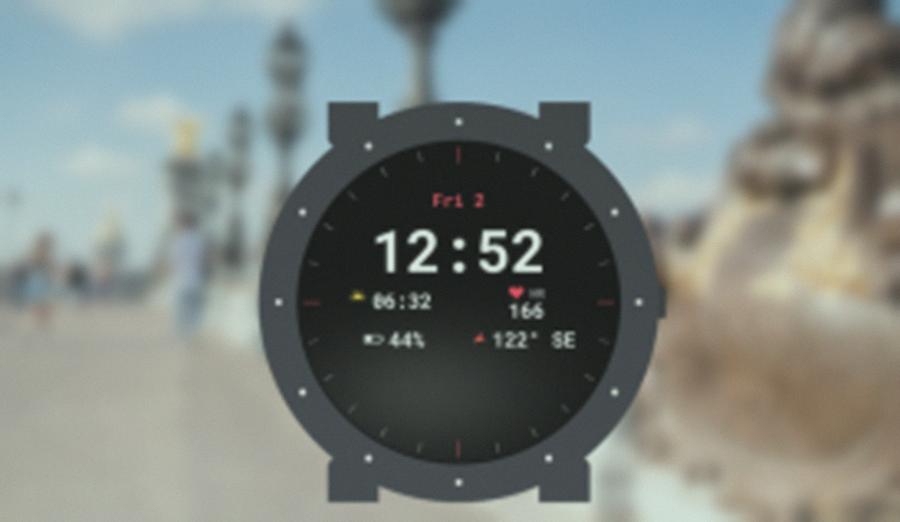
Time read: {"hour": 12, "minute": 52}
